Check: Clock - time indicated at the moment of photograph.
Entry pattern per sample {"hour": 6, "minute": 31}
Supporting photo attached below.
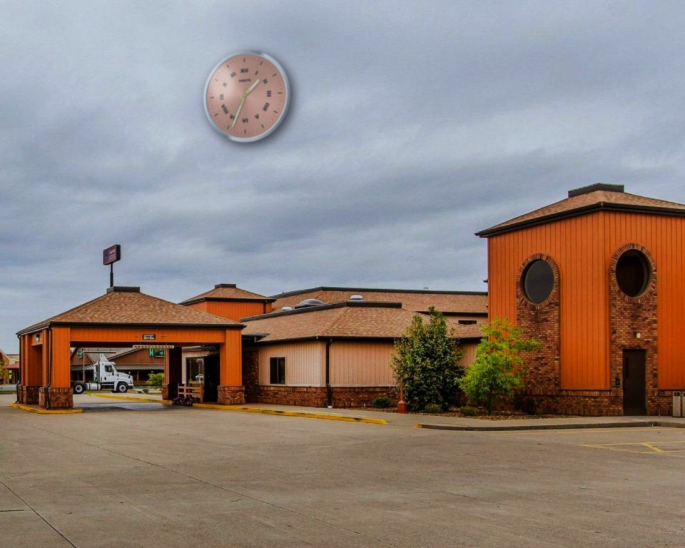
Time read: {"hour": 1, "minute": 34}
